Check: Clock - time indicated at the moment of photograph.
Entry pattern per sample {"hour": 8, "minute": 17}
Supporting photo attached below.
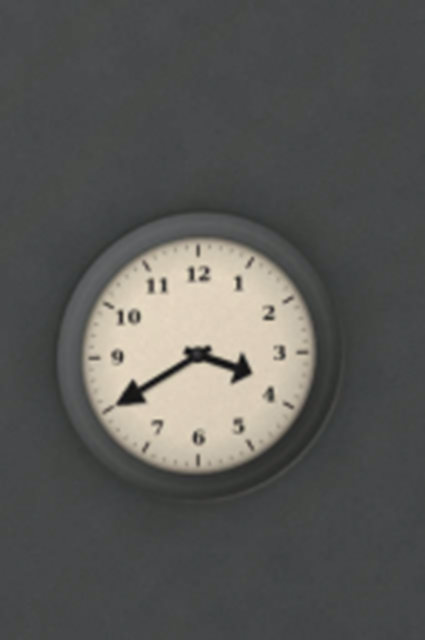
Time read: {"hour": 3, "minute": 40}
